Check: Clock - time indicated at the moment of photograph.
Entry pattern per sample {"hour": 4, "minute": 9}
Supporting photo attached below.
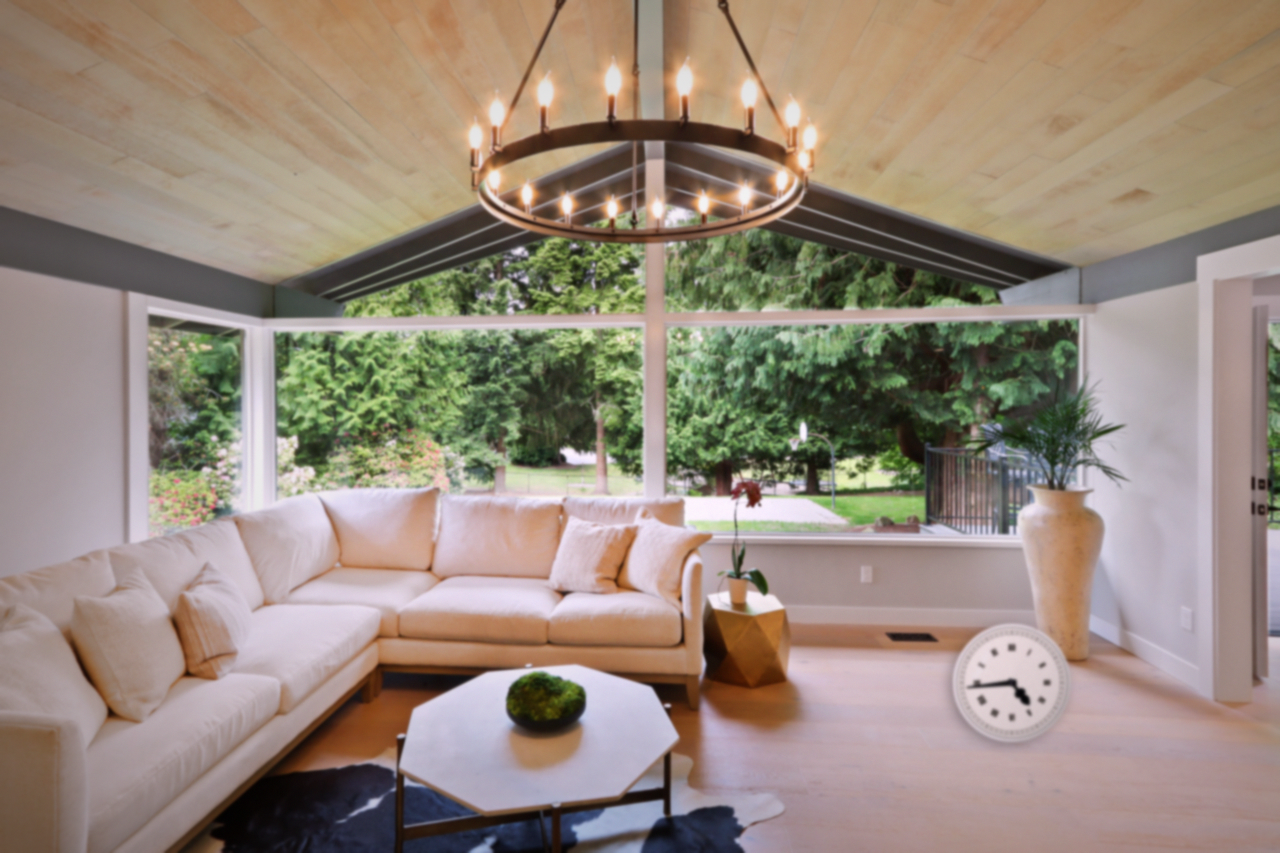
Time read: {"hour": 4, "minute": 44}
